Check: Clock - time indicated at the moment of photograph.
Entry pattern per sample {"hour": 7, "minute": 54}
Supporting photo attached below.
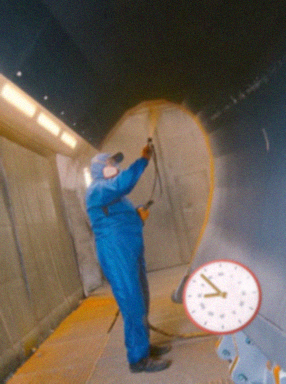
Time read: {"hour": 8, "minute": 53}
